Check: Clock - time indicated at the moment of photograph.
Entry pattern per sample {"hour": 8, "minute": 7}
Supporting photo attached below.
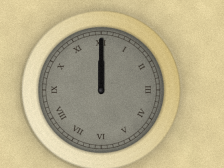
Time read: {"hour": 12, "minute": 0}
